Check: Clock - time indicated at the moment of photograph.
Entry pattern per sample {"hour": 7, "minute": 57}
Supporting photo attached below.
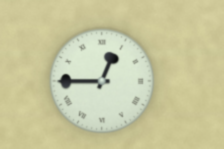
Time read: {"hour": 12, "minute": 45}
